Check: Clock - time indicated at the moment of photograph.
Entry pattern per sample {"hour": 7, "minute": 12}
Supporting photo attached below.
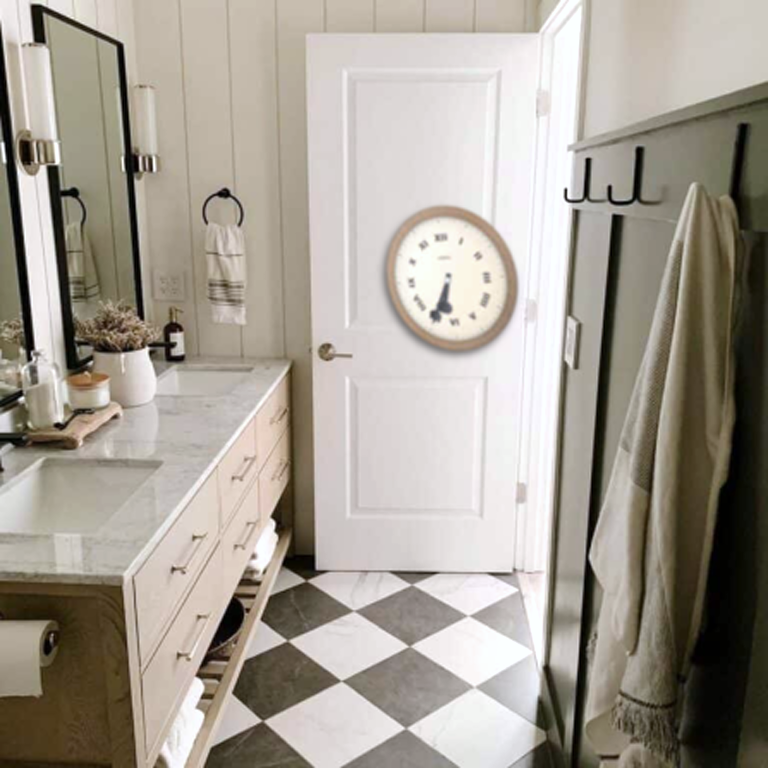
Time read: {"hour": 6, "minute": 35}
